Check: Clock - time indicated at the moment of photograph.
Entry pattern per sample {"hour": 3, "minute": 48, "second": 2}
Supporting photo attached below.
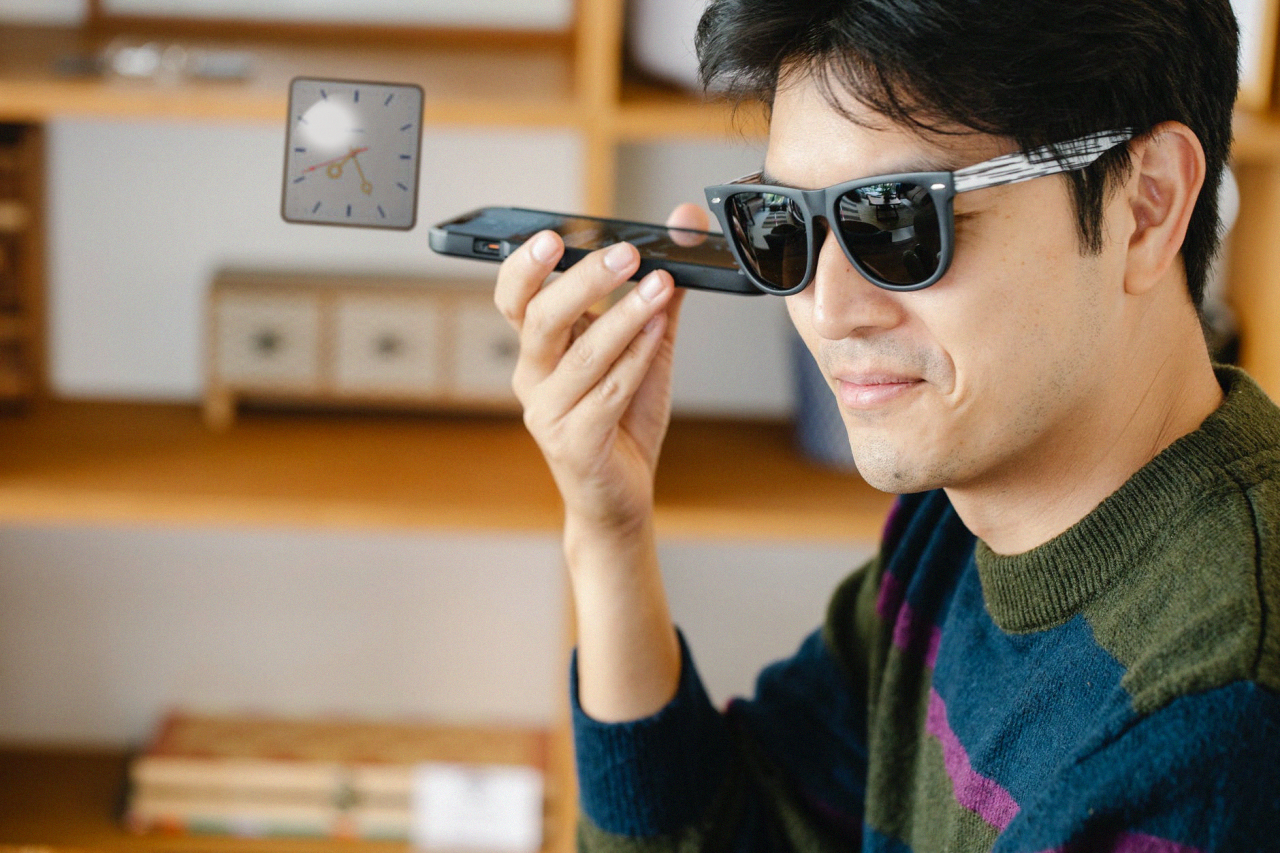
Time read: {"hour": 7, "minute": 25, "second": 41}
